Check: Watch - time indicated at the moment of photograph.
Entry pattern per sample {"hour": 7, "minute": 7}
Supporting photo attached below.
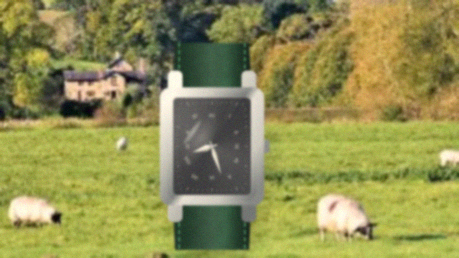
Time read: {"hour": 8, "minute": 27}
